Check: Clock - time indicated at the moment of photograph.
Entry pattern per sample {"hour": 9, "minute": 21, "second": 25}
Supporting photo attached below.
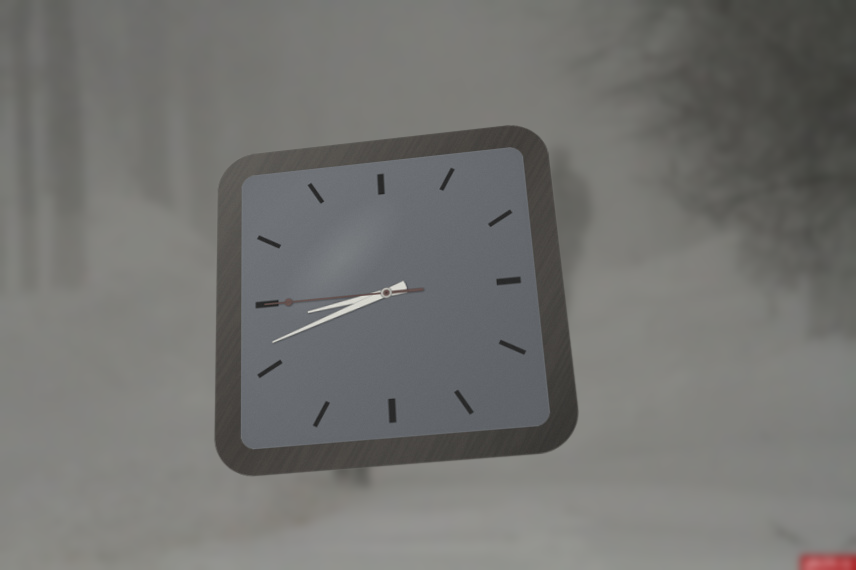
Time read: {"hour": 8, "minute": 41, "second": 45}
